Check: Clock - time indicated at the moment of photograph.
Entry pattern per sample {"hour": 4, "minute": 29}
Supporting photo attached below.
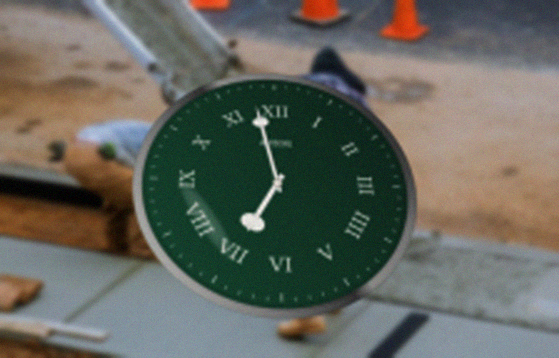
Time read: {"hour": 6, "minute": 58}
